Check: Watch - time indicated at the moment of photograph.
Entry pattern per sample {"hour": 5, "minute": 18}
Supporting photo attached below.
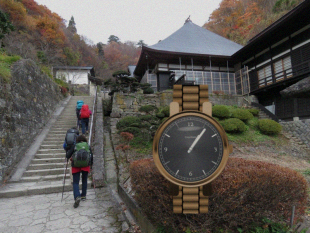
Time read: {"hour": 1, "minute": 6}
